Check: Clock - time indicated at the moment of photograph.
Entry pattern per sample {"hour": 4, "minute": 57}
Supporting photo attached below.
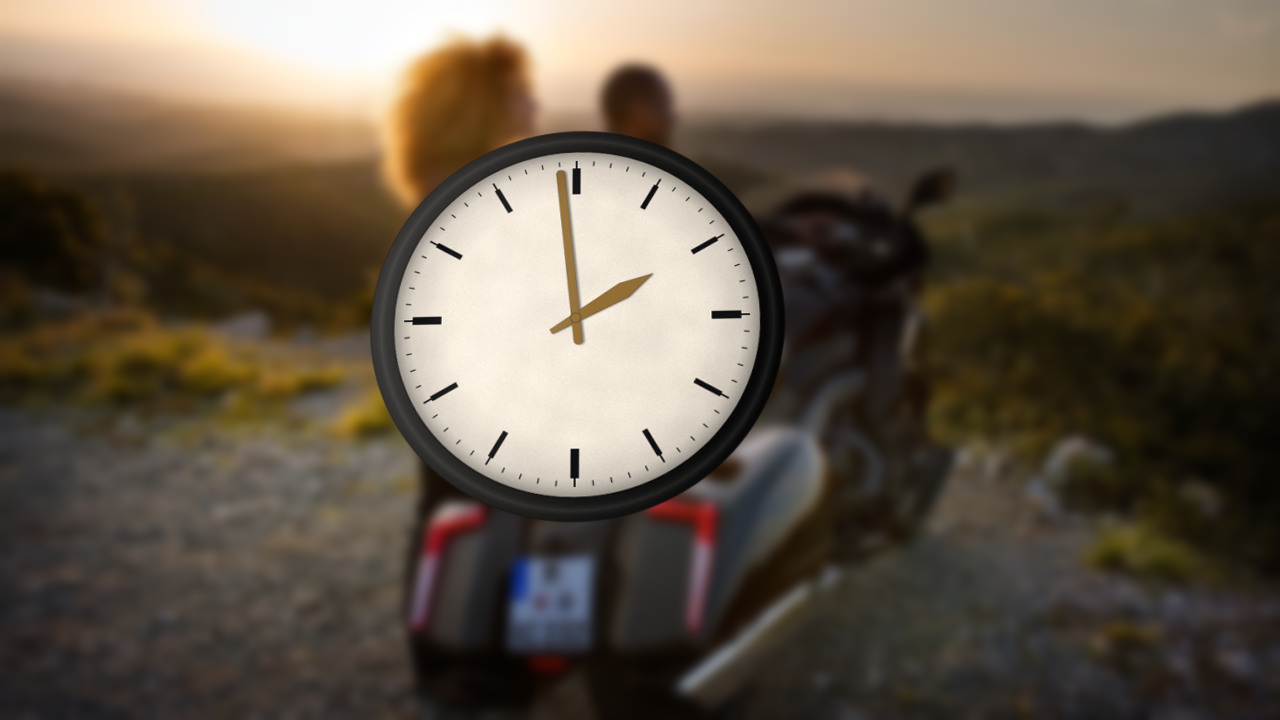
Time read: {"hour": 1, "minute": 59}
